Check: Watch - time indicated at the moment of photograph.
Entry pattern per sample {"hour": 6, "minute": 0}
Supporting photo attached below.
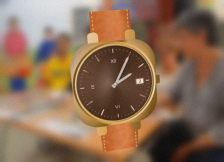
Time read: {"hour": 2, "minute": 5}
